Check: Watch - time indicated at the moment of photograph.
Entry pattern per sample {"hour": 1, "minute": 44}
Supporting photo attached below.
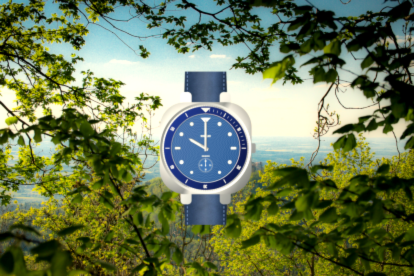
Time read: {"hour": 10, "minute": 0}
